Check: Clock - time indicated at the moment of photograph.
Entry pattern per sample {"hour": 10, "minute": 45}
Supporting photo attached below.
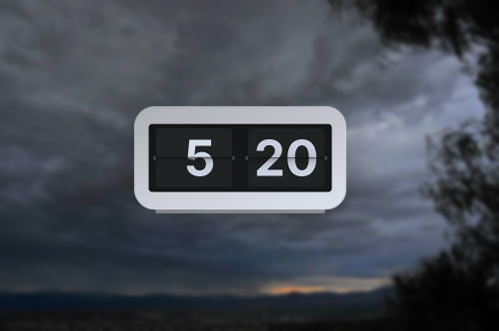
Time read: {"hour": 5, "minute": 20}
